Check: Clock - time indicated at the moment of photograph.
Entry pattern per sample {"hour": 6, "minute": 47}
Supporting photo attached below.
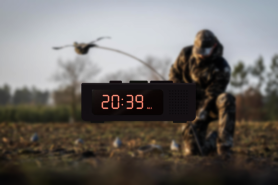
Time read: {"hour": 20, "minute": 39}
